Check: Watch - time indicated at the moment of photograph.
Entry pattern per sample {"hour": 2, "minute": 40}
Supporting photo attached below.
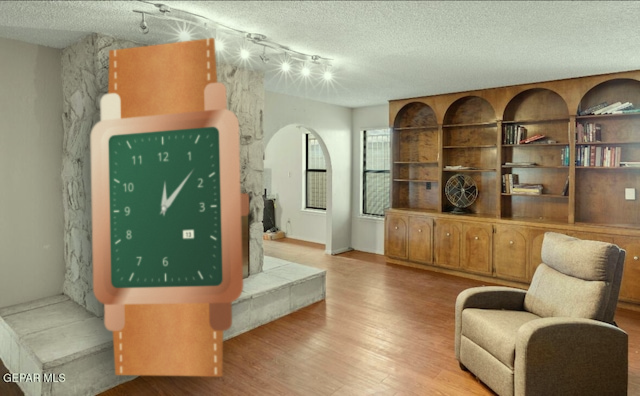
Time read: {"hour": 12, "minute": 7}
